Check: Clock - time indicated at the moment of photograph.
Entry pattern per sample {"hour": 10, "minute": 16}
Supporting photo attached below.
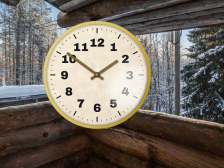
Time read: {"hour": 1, "minute": 51}
